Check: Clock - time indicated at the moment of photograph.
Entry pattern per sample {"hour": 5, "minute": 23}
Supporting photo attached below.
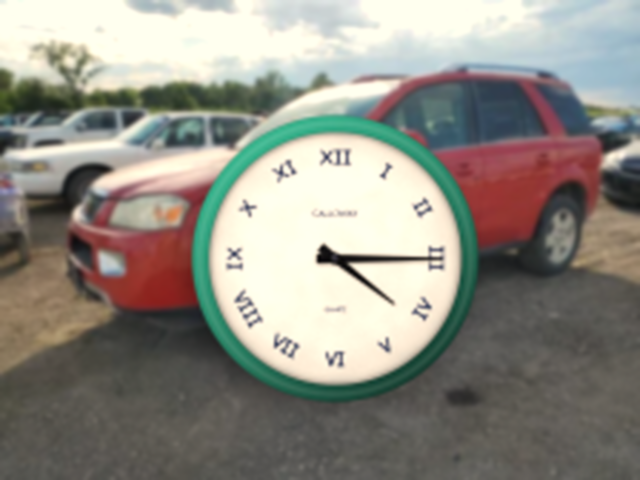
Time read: {"hour": 4, "minute": 15}
